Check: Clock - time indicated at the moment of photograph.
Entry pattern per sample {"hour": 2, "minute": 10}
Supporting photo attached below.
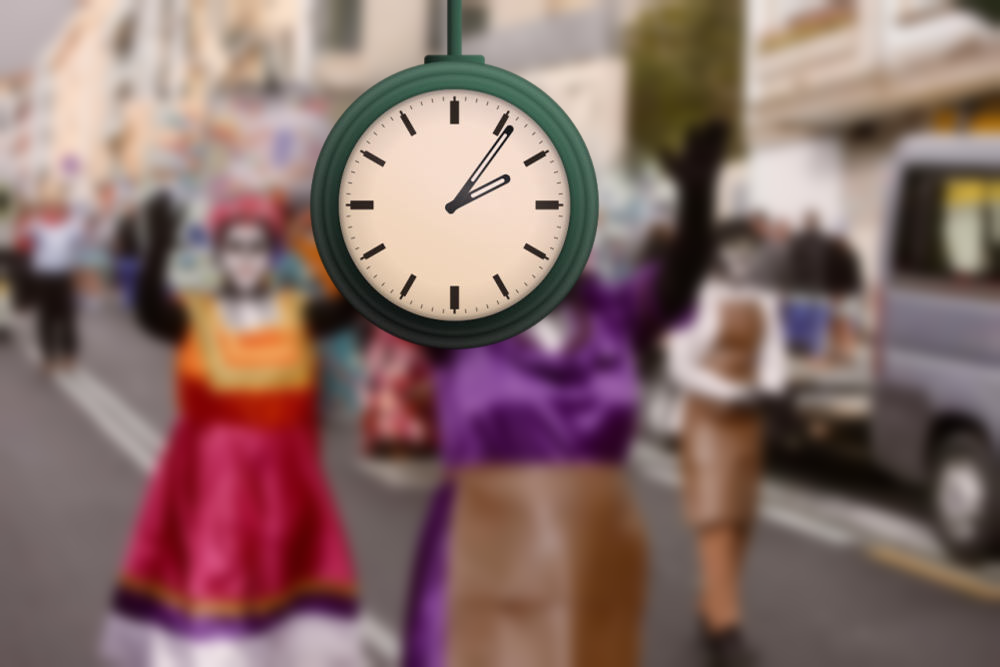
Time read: {"hour": 2, "minute": 6}
